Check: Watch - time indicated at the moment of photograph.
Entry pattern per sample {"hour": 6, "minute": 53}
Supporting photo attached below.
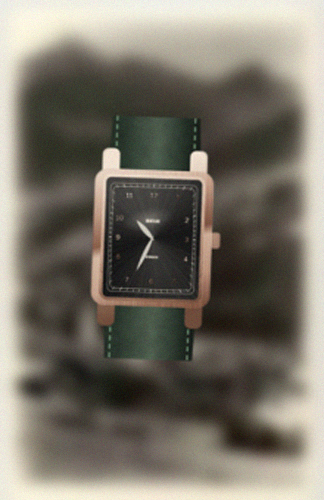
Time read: {"hour": 10, "minute": 34}
